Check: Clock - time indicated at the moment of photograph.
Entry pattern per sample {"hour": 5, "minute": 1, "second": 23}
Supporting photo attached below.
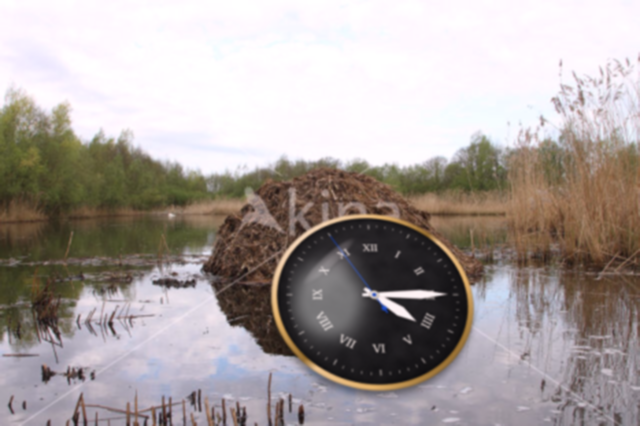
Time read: {"hour": 4, "minute": 14, "second": 55}
